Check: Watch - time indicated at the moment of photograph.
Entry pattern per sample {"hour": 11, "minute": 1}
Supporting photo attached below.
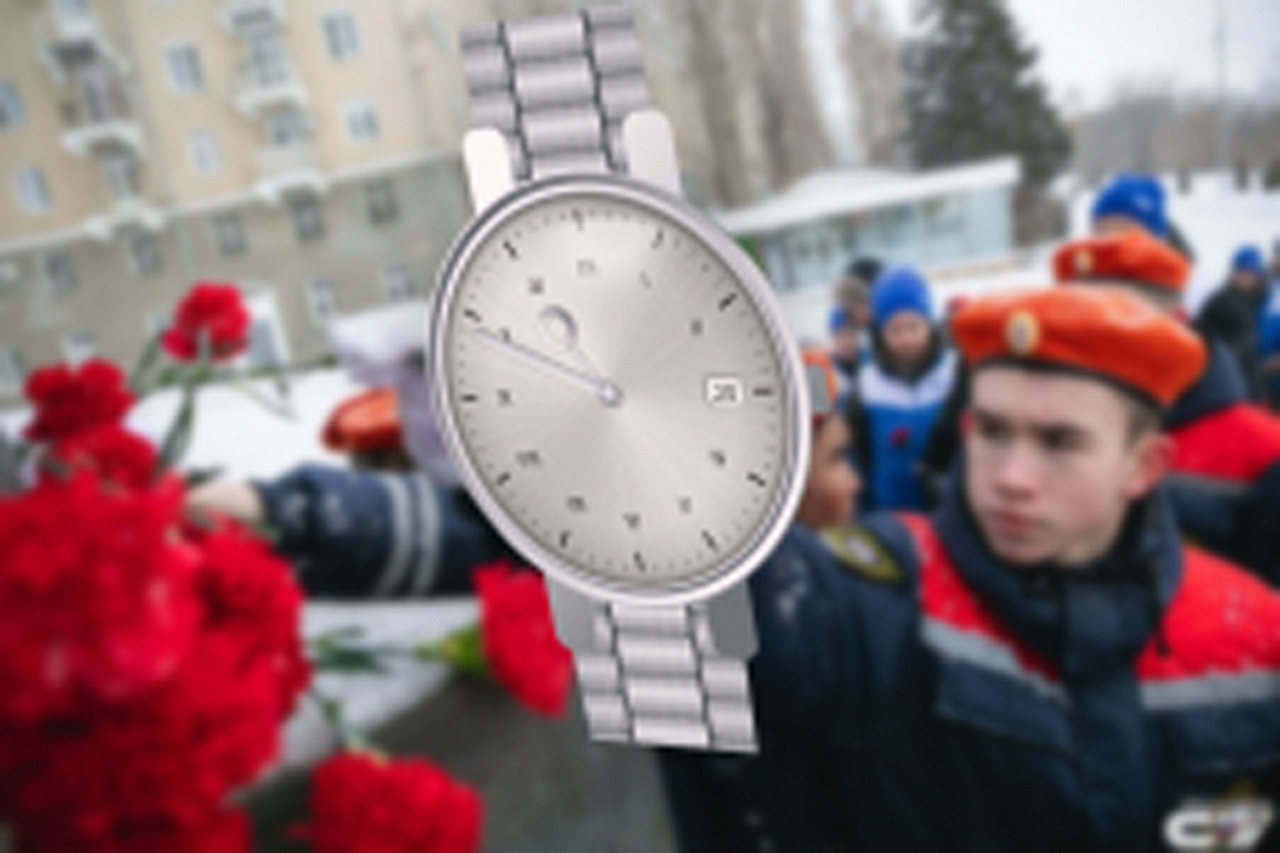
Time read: {"hour": 10, "minute": 49}
